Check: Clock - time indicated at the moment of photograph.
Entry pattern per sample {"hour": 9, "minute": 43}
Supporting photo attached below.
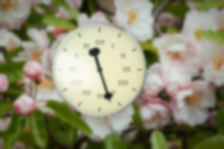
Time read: {"hour": 11, "minute": 27}
